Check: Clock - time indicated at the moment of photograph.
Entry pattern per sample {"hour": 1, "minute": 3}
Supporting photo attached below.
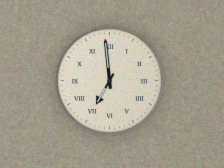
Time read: {"hour": 6, "minute": 59}
